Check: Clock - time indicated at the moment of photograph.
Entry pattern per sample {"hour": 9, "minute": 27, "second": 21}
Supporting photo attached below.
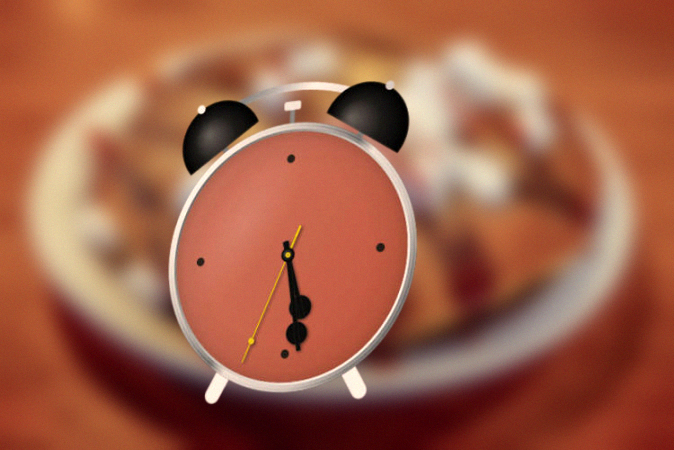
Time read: {"hour": 5, "minute": 28, "second": 34}
